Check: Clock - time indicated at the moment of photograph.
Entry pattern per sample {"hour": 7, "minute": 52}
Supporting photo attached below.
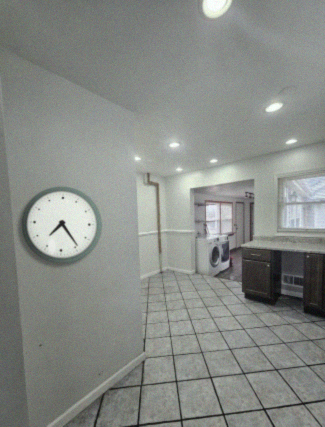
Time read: {"hour": 7, "minute": 24}
